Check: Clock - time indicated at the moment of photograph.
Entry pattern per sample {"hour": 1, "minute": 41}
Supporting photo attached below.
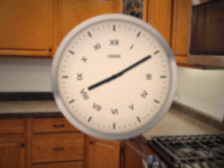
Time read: {"hour": 8, "minute": 10}
